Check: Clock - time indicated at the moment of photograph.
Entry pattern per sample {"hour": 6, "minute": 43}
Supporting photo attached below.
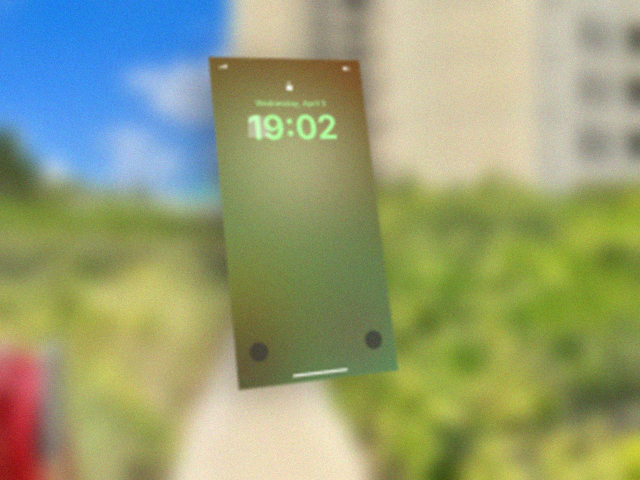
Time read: {"hour": 19, "minute": 2}
